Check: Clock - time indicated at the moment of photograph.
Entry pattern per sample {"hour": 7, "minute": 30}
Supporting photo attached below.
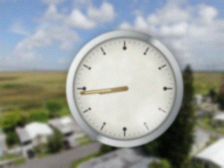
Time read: {"hour": 8, "minute": 44}
